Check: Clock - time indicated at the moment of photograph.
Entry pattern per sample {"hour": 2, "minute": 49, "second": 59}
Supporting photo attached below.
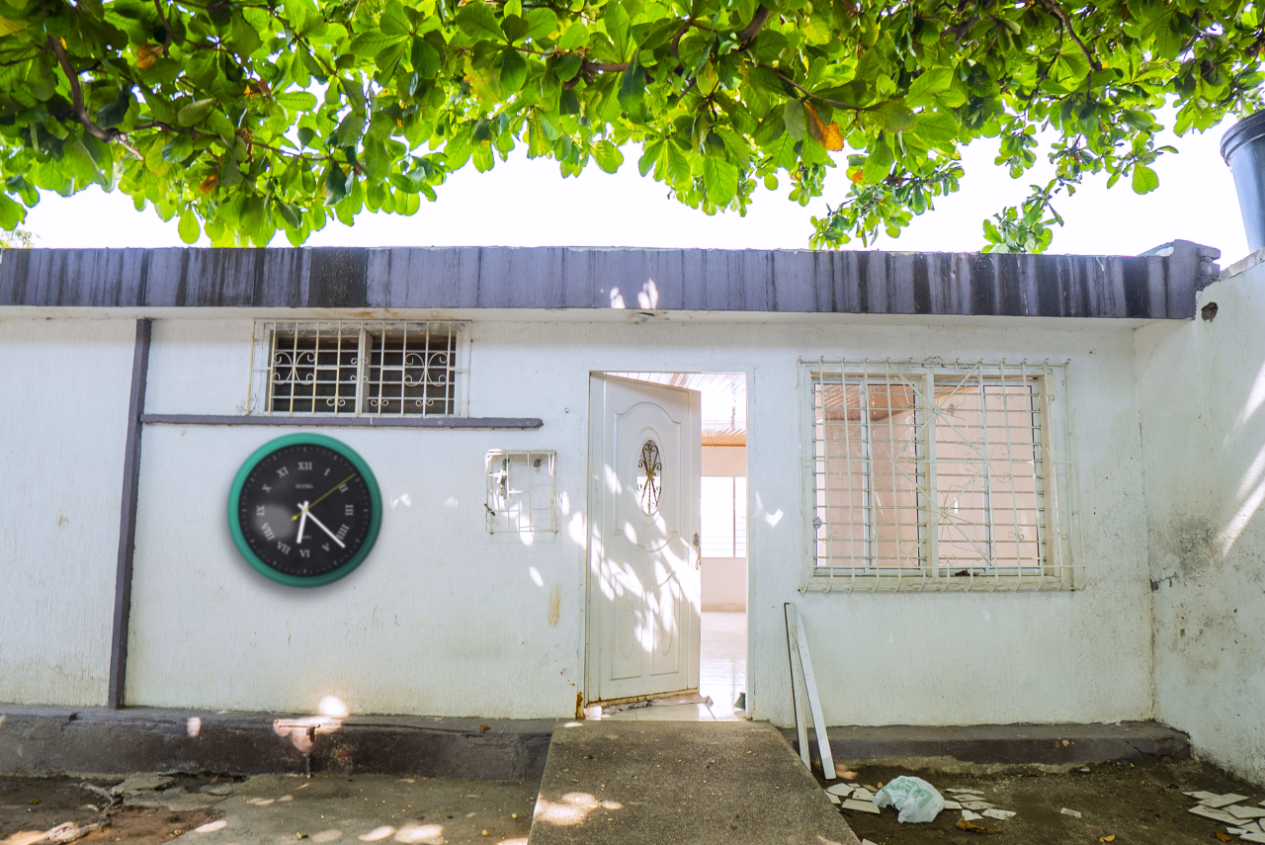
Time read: {"hour": 6, "minute": 22, "second": 9}
